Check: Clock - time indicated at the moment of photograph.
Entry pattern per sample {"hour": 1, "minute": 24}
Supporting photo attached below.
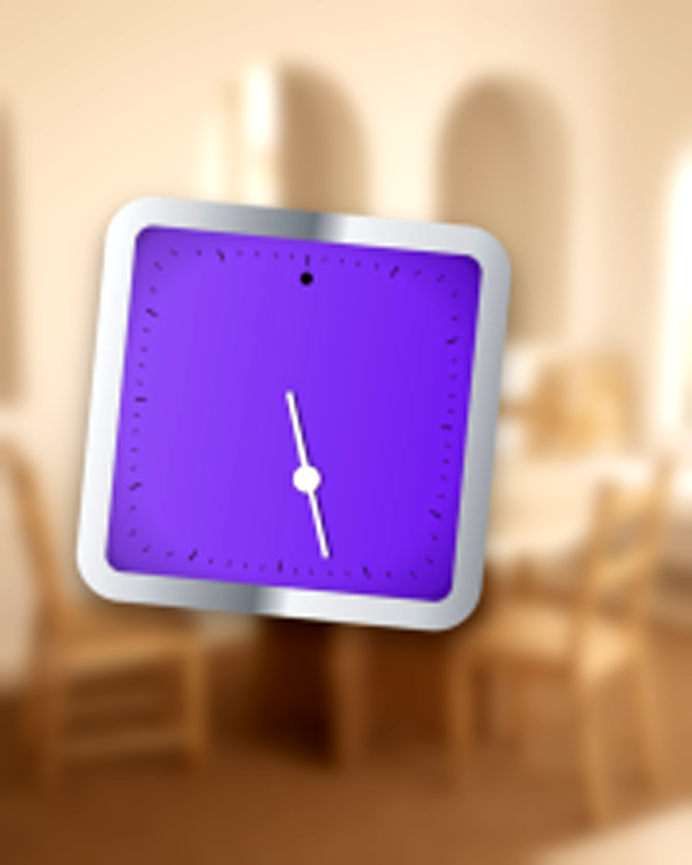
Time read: {"hour": 5, "minute": 27}
